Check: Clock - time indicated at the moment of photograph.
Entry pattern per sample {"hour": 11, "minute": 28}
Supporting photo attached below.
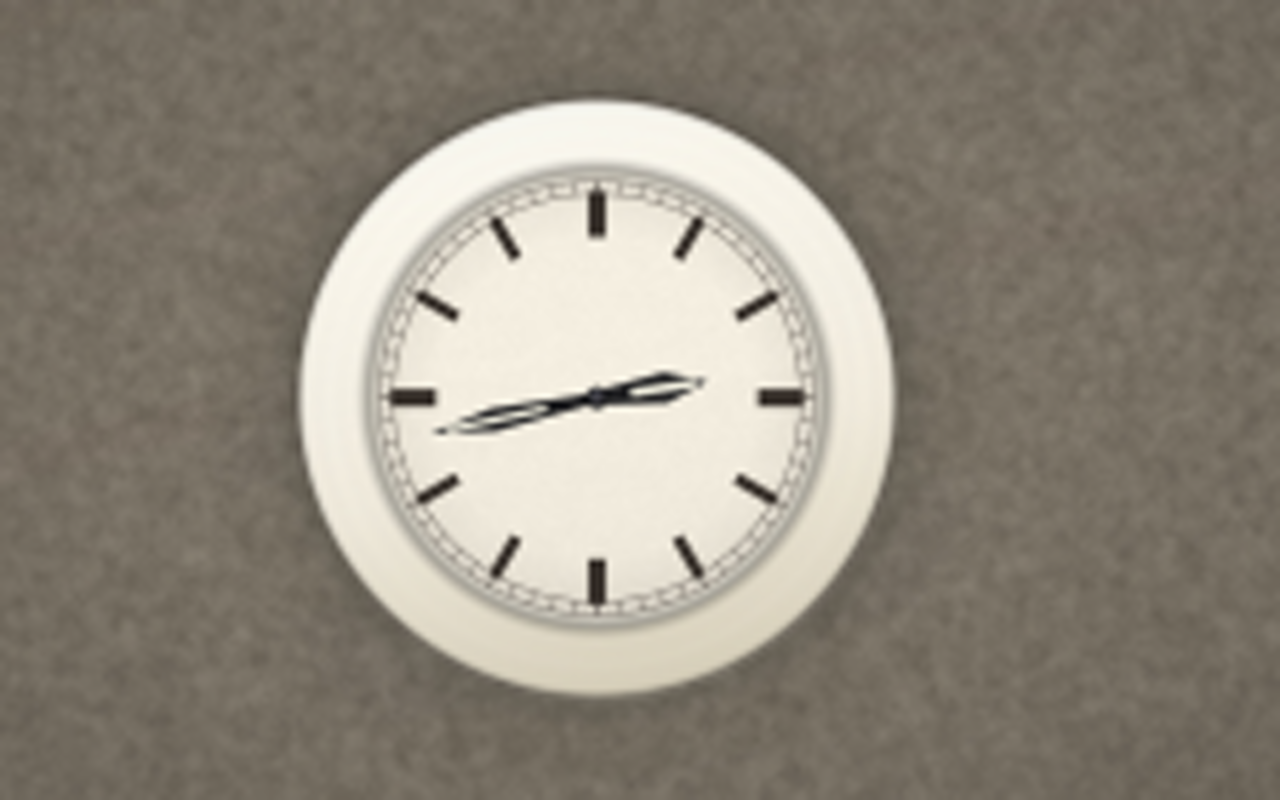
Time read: {"hour": 2, "minute": 43}
